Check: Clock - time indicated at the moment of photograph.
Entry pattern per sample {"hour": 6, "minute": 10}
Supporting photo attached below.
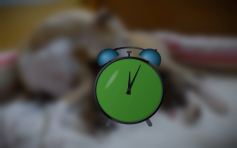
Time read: {"hour": 12, "minute": 4}
